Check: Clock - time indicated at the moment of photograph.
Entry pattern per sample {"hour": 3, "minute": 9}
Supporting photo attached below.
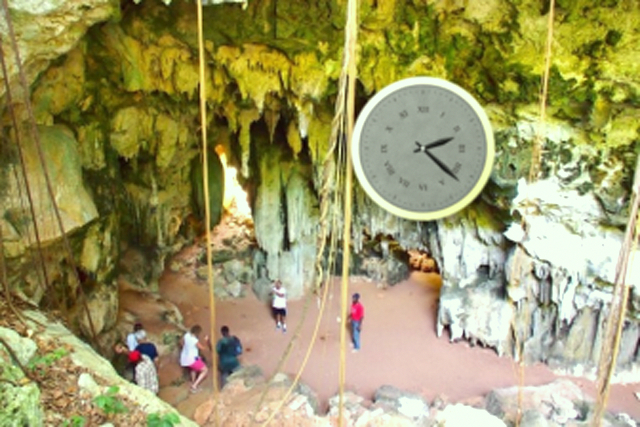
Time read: {"hour": 2, "minute": 22}
